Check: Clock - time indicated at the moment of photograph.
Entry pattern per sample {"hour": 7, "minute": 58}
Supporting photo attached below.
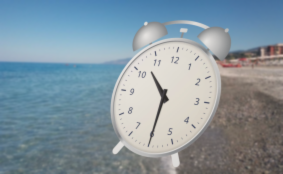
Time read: {"hour": 10, "minute": 30}
